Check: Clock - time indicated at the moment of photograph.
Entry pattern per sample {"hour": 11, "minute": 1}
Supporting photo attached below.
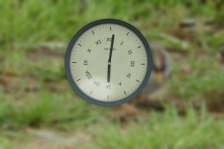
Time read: {"hour": 6, "minute": 1}
